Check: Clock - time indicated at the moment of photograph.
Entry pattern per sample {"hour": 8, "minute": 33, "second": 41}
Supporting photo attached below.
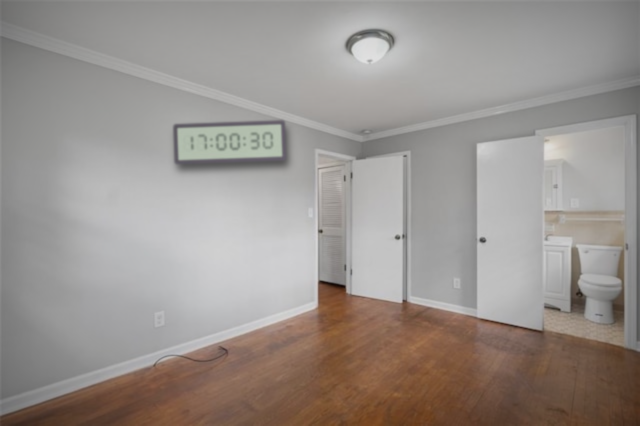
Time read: {"hour": 17, "minute": 0, "second": 30}
